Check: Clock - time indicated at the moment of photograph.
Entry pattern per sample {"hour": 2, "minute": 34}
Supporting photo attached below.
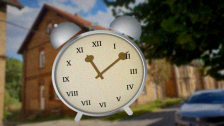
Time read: {"hour": 11, "minute": 9}
